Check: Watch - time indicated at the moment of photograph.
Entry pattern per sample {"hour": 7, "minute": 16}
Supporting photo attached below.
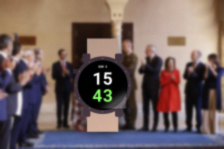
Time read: {"hour": 15, "minute": 43}
